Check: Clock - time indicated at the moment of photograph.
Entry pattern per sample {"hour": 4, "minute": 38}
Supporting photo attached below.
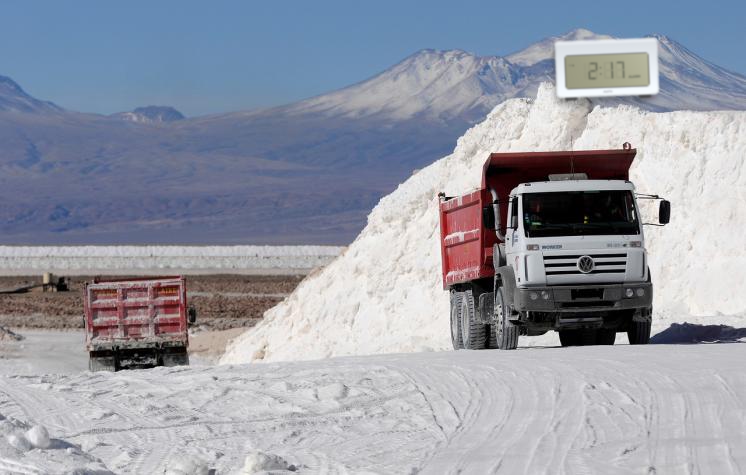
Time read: {"hour": 2, "minute": 17}
